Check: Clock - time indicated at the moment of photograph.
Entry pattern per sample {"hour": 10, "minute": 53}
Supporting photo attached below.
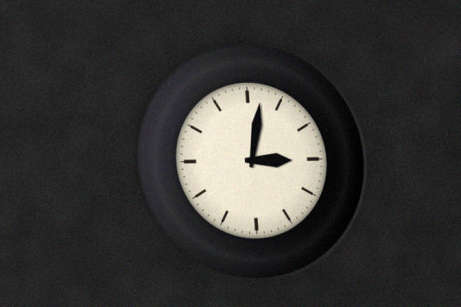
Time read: {"hour": 3, "minute": 2}
